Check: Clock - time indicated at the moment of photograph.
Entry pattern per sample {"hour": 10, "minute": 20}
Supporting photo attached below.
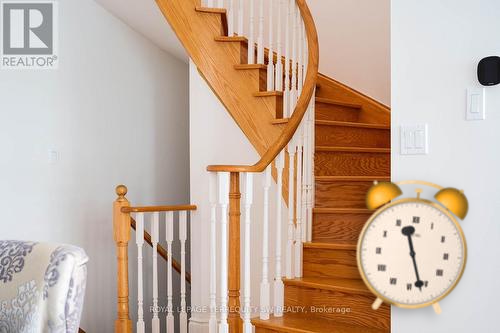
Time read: {"hour": 11, "minute": 27}
